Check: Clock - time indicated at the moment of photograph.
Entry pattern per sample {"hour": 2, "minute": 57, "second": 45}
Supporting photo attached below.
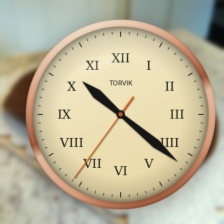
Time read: {"hour": 10, "minute": 21, "second": 36}
